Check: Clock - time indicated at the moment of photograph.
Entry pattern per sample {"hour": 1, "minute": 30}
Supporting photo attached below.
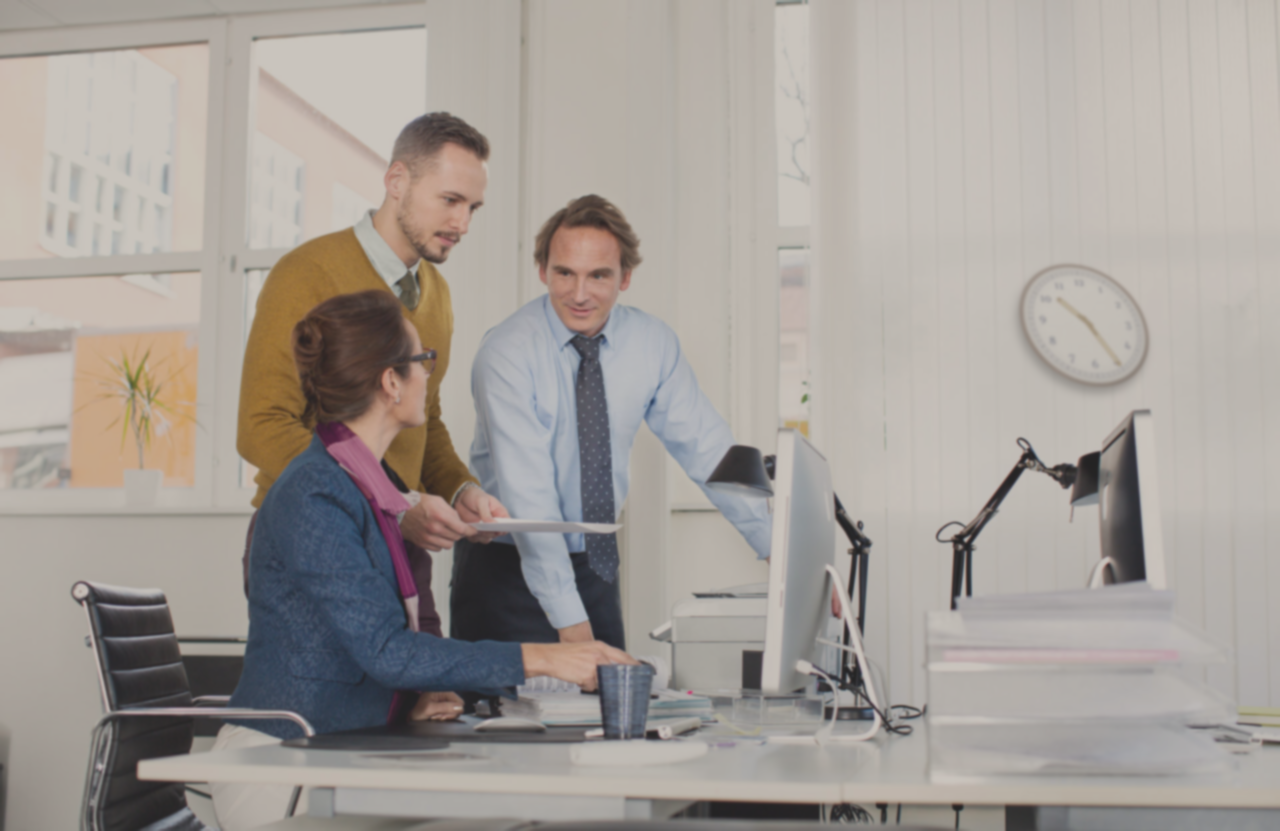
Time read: {"hour": 10, "minute": 25}
